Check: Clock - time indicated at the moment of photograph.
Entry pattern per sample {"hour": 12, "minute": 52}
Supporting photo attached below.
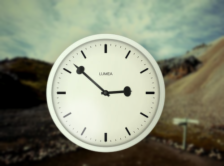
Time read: {"hour": 2, "minute": 52}
